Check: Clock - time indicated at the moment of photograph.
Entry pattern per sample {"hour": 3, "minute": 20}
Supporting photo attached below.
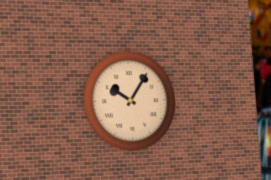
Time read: {"hour": 10, "minute": 6}
